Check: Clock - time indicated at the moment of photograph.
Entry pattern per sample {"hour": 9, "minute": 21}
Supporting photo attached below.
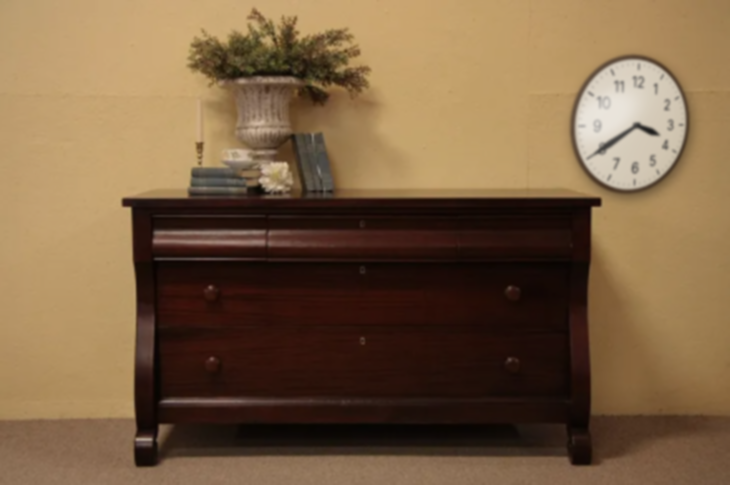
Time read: {"hour": 3, "minute": 40}
